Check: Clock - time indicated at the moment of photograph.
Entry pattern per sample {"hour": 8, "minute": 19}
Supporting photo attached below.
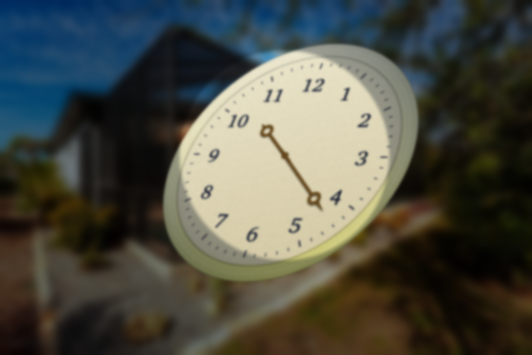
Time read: {"hour": 10, "minute": 22}
